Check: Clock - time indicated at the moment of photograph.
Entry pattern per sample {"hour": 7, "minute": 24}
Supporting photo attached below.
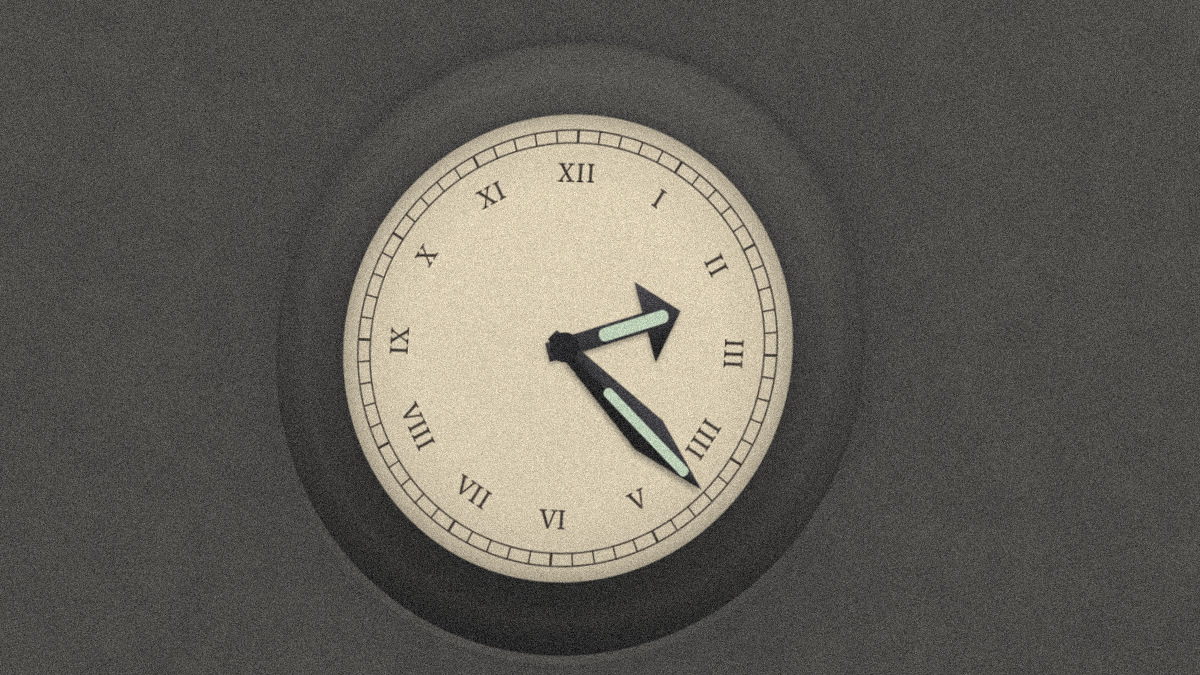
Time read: {"hour": 2, "minute": 22}
